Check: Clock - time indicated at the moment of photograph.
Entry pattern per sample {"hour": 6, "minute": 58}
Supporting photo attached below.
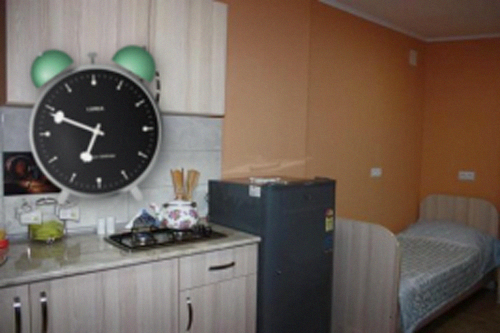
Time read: {"hour": 6, "minute": 49}
